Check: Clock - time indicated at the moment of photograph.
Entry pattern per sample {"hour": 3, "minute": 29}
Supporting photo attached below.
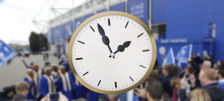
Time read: {"hour": 1, "minute": 57}
